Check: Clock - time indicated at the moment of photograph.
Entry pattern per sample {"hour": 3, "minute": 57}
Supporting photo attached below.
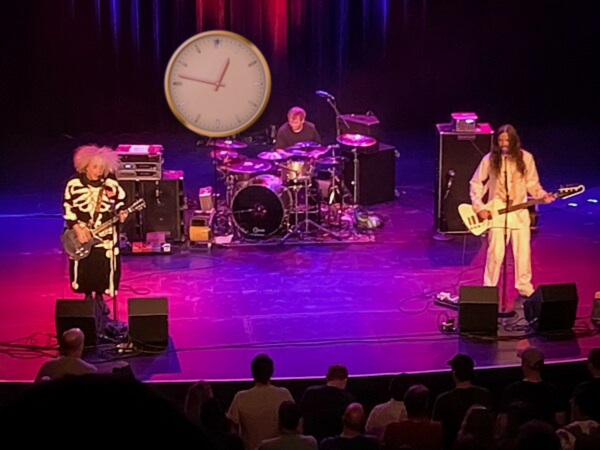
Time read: {"hour": 12, "minute": 47}
